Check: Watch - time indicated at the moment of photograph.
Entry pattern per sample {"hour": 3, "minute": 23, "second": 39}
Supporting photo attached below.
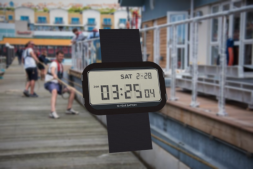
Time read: {"hour": 3, "minute": 25, "second": 4}
